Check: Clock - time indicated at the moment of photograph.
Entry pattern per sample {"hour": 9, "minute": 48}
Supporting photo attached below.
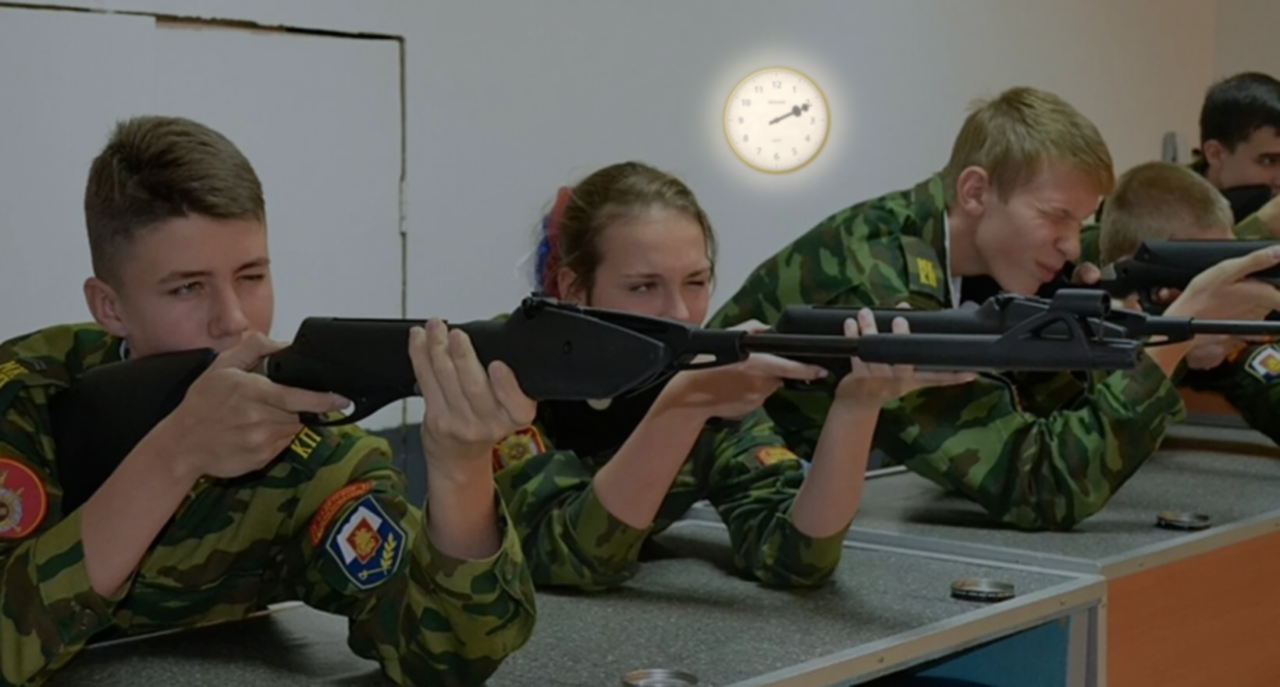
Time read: {"hour": 2, "minute": 11}
